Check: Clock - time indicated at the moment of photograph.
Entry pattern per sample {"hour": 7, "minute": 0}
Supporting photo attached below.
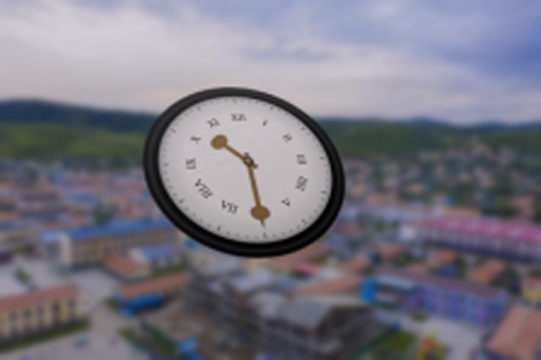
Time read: {"hour": 10, "minute": 30}
